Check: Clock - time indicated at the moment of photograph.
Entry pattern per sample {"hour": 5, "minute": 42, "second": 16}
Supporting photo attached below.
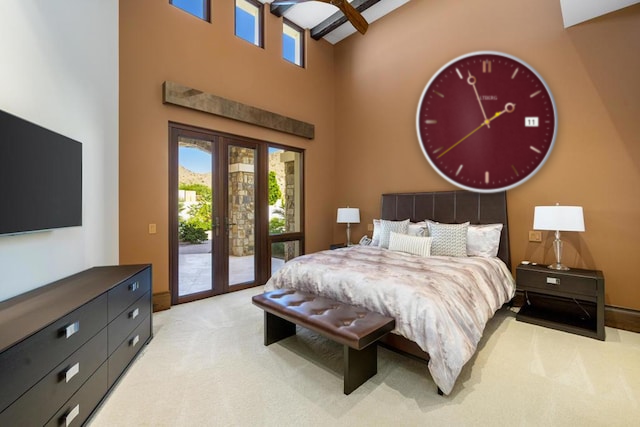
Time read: {"hour": 1, "minute": 56, "second": 39}
